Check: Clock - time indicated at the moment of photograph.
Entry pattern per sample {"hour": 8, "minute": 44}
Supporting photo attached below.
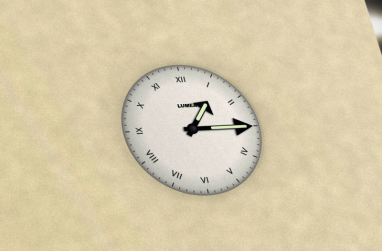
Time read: {"hour": 1, "minute": 15}
